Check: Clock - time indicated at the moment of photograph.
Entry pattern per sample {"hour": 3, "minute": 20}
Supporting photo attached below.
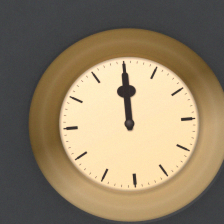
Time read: {"hour": 12, "minute": 0}
